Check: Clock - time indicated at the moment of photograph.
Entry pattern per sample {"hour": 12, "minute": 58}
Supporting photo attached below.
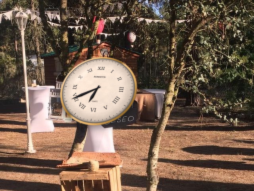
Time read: {"hour": 6, "minute": 40}
